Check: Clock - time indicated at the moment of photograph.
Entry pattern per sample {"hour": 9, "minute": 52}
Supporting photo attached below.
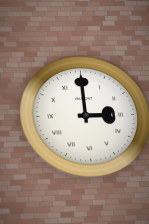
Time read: {"hour": 3, "minute": 0}
